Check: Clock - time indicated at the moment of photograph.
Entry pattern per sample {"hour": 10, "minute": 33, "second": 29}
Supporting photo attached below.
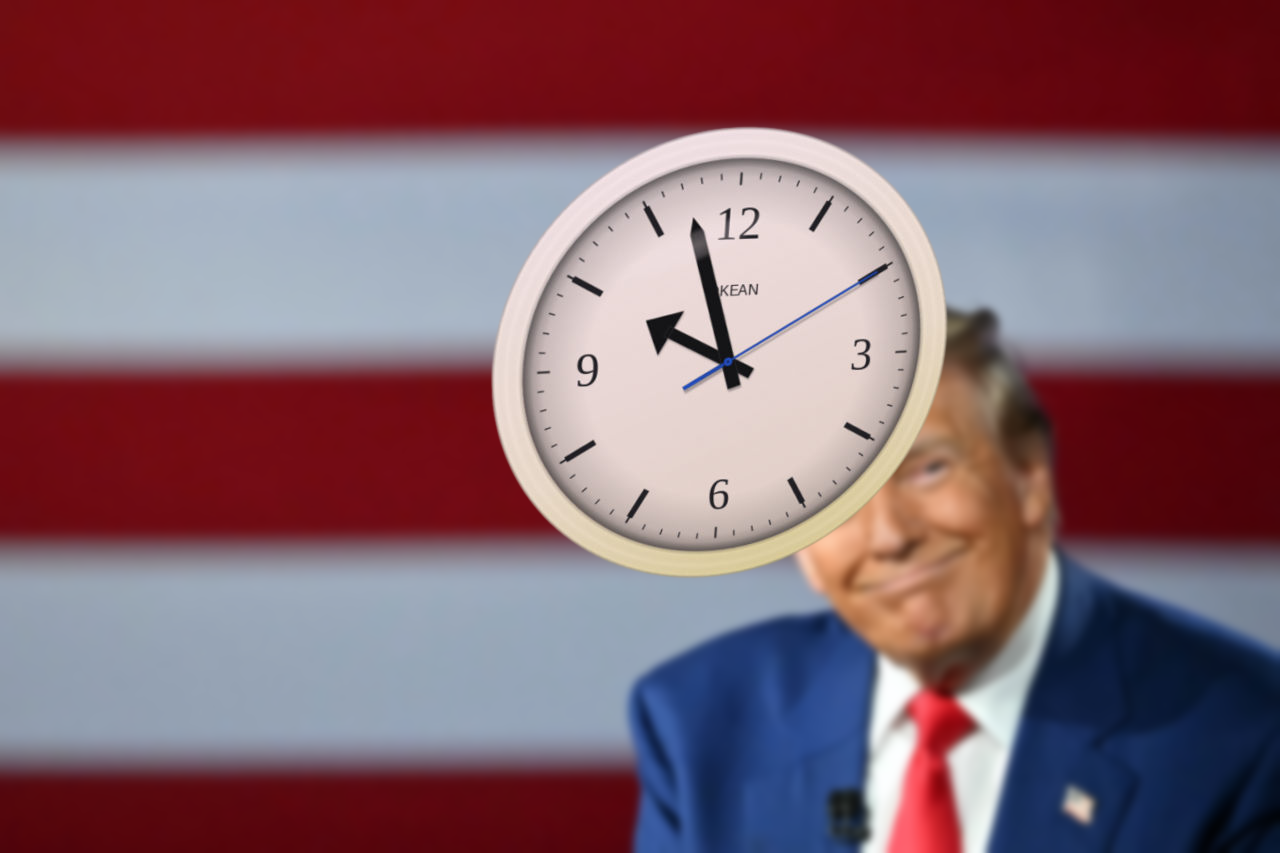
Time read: {"hour": 9, "minute": 57, "second": 10}
